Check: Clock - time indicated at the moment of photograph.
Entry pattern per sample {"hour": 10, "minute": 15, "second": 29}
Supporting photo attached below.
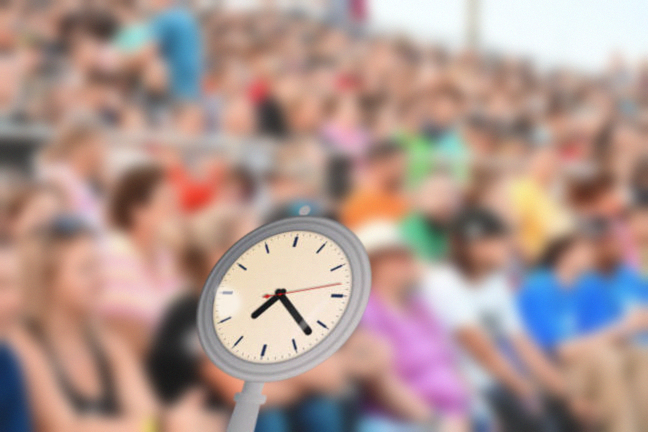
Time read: {"hour": 7, "minute": 22, "second": 13}
